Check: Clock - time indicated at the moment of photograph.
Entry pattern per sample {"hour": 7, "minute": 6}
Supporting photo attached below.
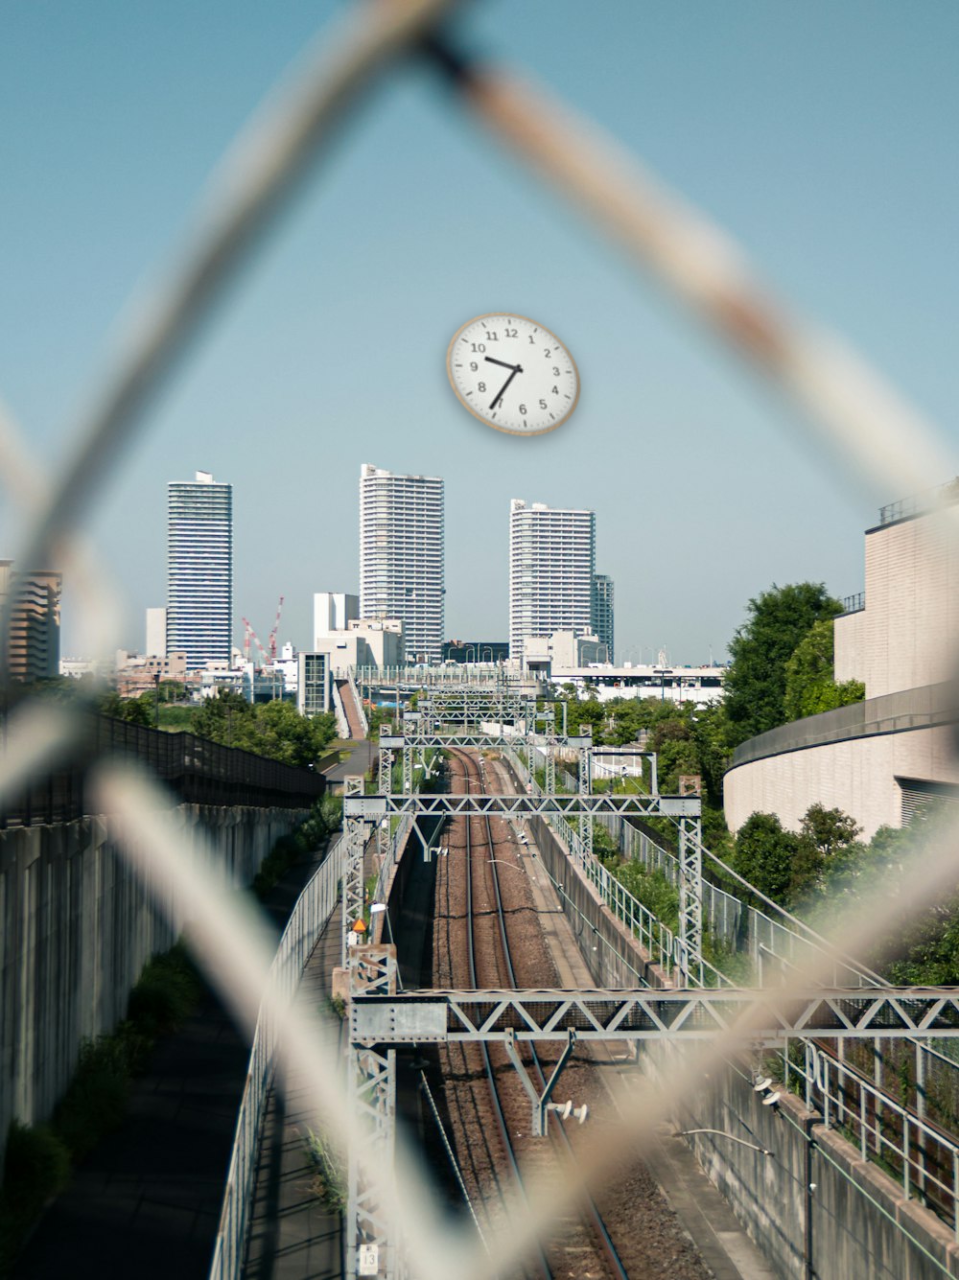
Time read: {"hour": 9, "minute": 36}
